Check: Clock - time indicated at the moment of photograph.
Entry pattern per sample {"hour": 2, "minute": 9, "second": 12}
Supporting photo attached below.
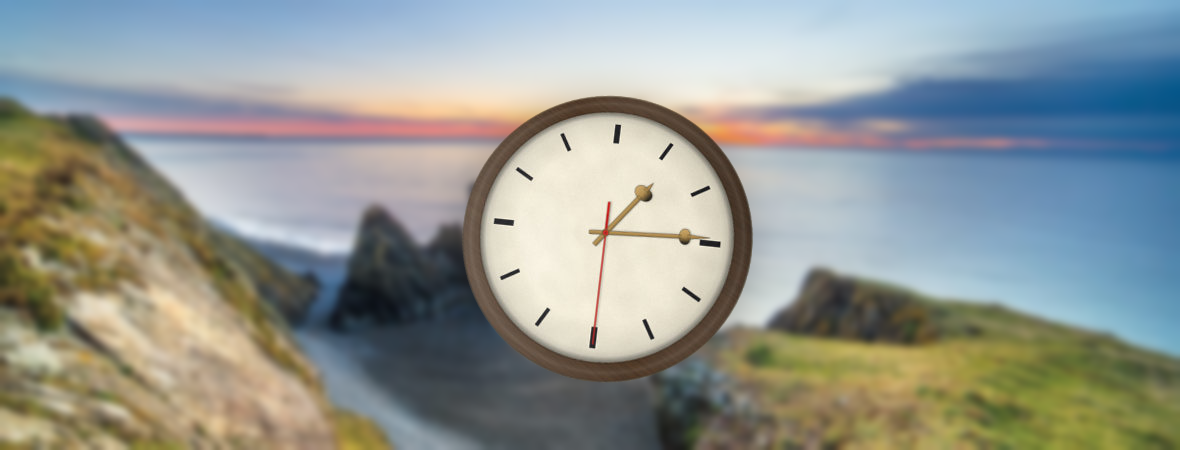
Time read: {"hour": 1, "minute": 14, "second": 30}
